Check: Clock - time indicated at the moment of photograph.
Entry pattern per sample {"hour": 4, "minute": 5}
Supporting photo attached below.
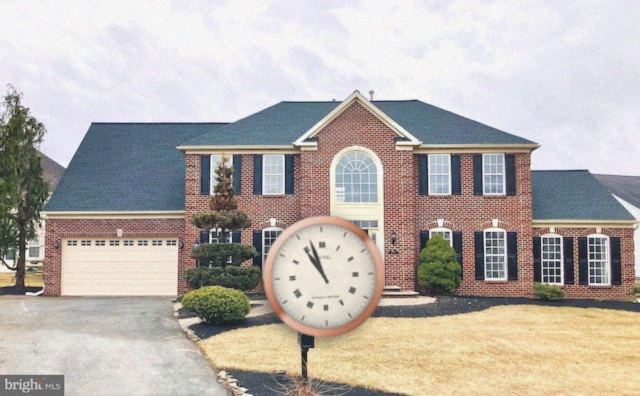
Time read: {"hour": 10, "minute": 57}
